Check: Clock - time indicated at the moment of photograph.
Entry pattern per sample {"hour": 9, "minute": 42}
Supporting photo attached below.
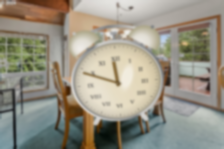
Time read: {"hour": 11, "minute": 49}
